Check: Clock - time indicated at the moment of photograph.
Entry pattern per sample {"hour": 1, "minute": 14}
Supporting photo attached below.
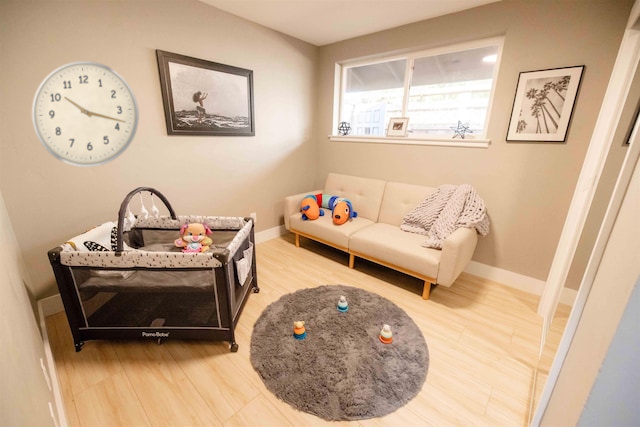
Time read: {"hour": 10, "minute": 18}
